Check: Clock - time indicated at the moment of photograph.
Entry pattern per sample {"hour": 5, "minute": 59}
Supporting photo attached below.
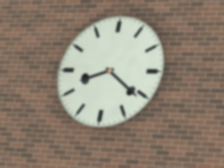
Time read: {"hour": 8, "minute": 21}
